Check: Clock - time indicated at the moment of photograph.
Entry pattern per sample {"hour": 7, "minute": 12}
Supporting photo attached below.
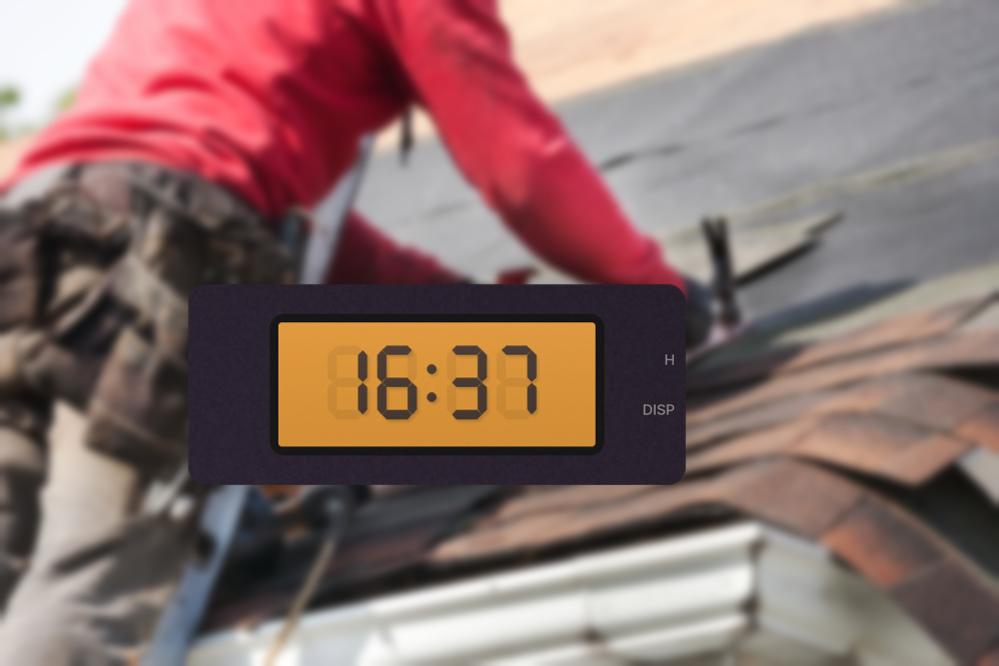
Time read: {"hour": 16, "minute": 37}
